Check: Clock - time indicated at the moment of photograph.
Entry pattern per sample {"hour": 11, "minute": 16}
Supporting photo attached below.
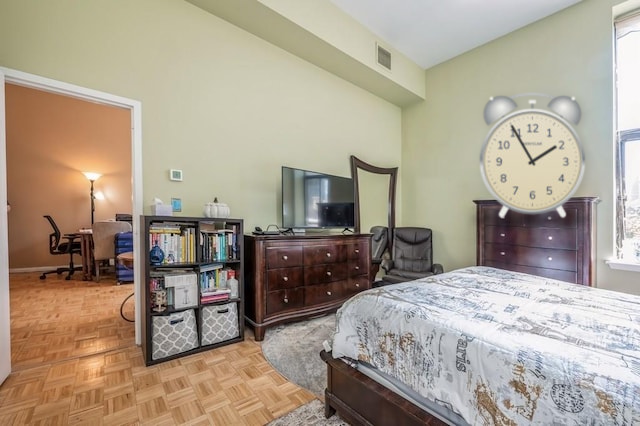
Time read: {"hour": 1, "minute": 55}
